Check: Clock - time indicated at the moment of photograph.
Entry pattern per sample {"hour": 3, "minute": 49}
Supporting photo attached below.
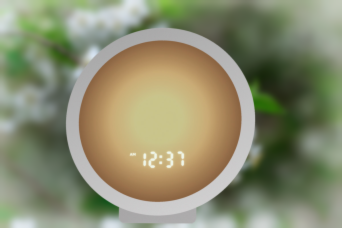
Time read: {"hour": 12, "minute": 37}
